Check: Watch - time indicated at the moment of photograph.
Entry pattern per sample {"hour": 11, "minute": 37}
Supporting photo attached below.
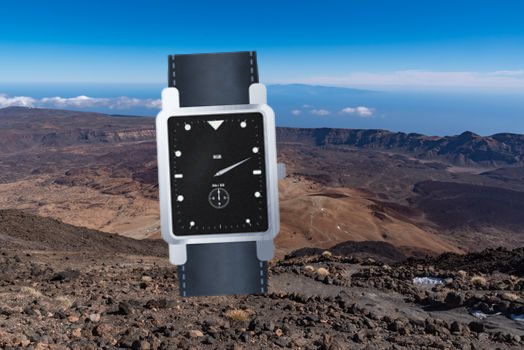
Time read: {"hour": 2, "minute": 11}
